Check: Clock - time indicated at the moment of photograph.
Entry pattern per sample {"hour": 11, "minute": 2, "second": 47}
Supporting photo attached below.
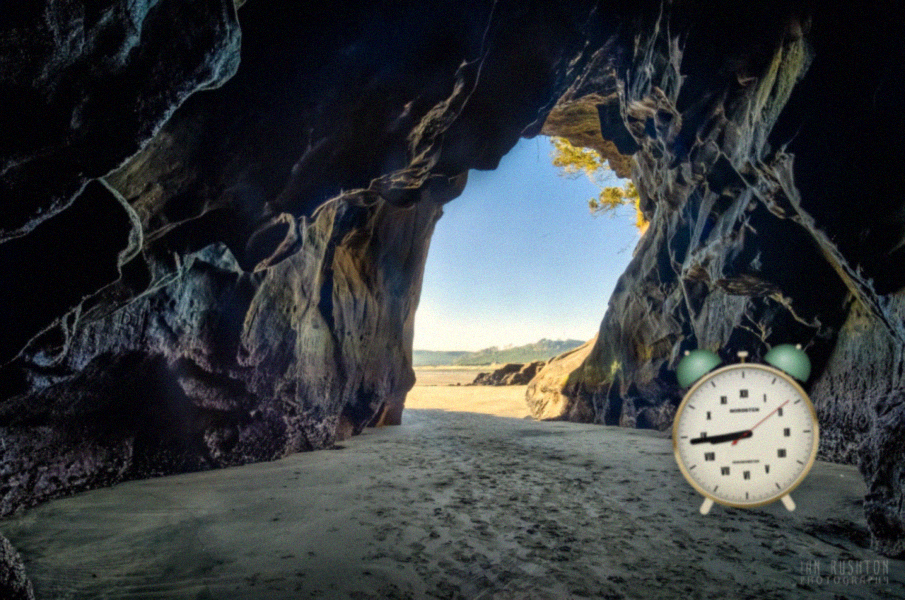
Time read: {"hour": 8, "minute": 44, "second": 9}
